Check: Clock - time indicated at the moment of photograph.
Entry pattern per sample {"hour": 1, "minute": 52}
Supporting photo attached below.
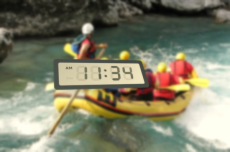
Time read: {"hour": 11, "minute": 34}
